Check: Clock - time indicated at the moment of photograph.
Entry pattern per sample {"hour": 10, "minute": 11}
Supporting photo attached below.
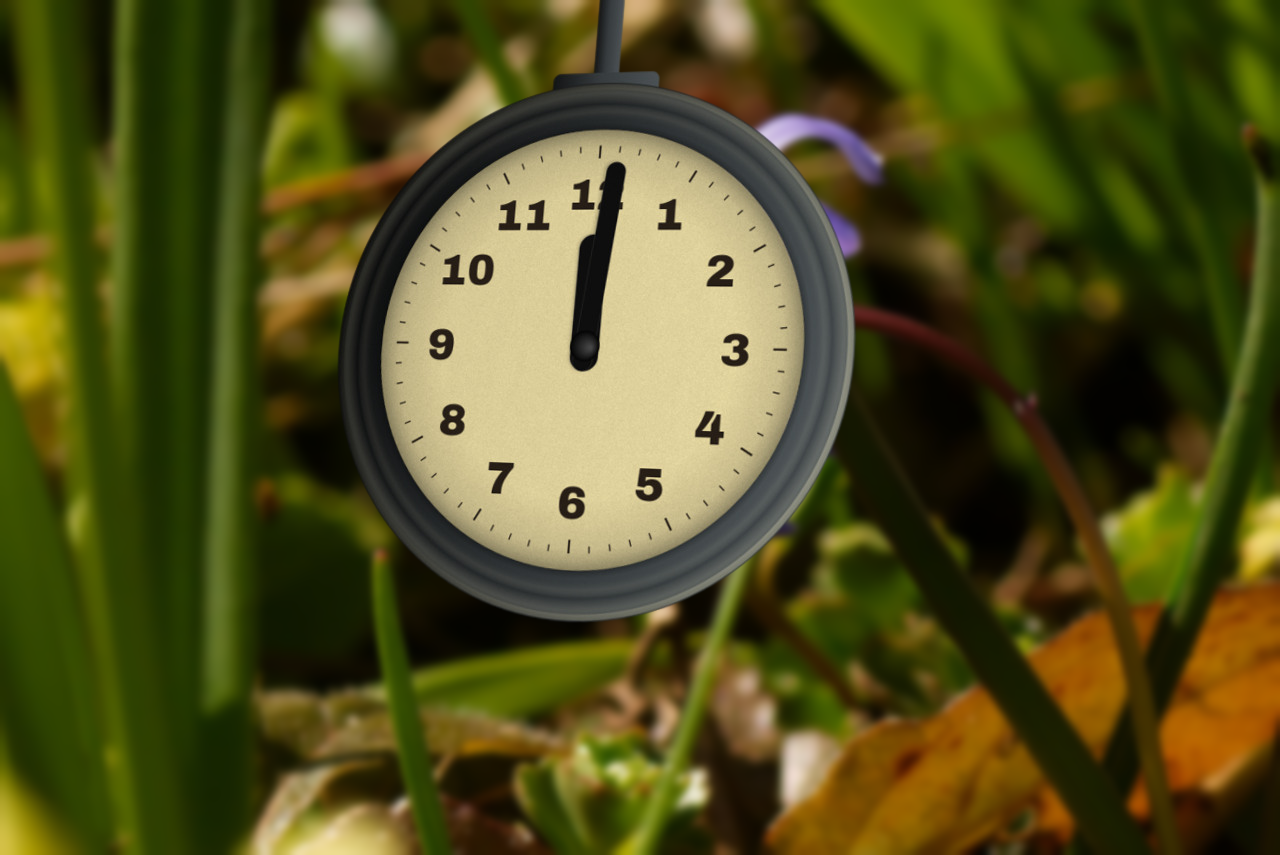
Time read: {"hour": 12, "minute": 1}
